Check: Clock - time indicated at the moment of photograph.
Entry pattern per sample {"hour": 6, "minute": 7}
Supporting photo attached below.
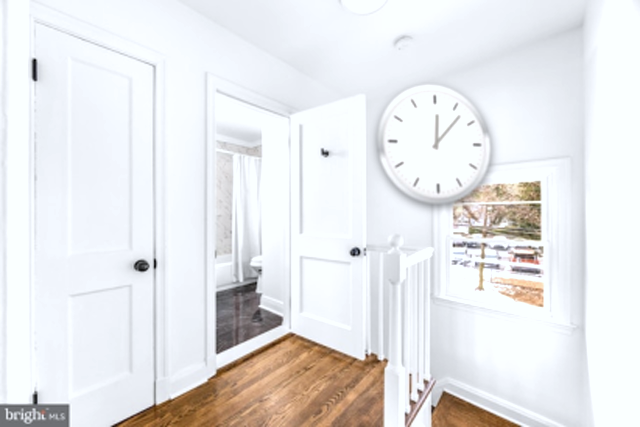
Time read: {"hour": 12, "minute": 7}
